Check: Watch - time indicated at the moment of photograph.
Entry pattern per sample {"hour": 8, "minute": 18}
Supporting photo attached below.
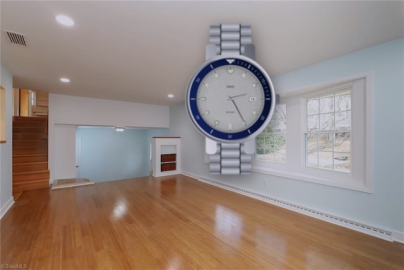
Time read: {"hour": 2, "minute": 25}
